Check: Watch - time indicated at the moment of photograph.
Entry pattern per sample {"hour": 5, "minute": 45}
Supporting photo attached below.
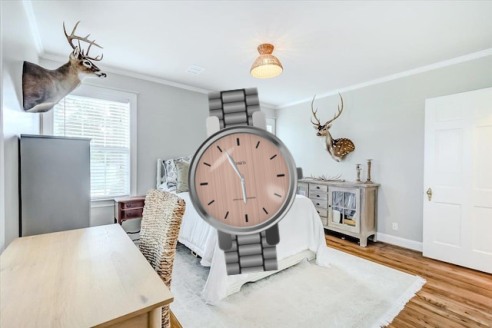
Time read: {"hour": 5, "minute": 56}
